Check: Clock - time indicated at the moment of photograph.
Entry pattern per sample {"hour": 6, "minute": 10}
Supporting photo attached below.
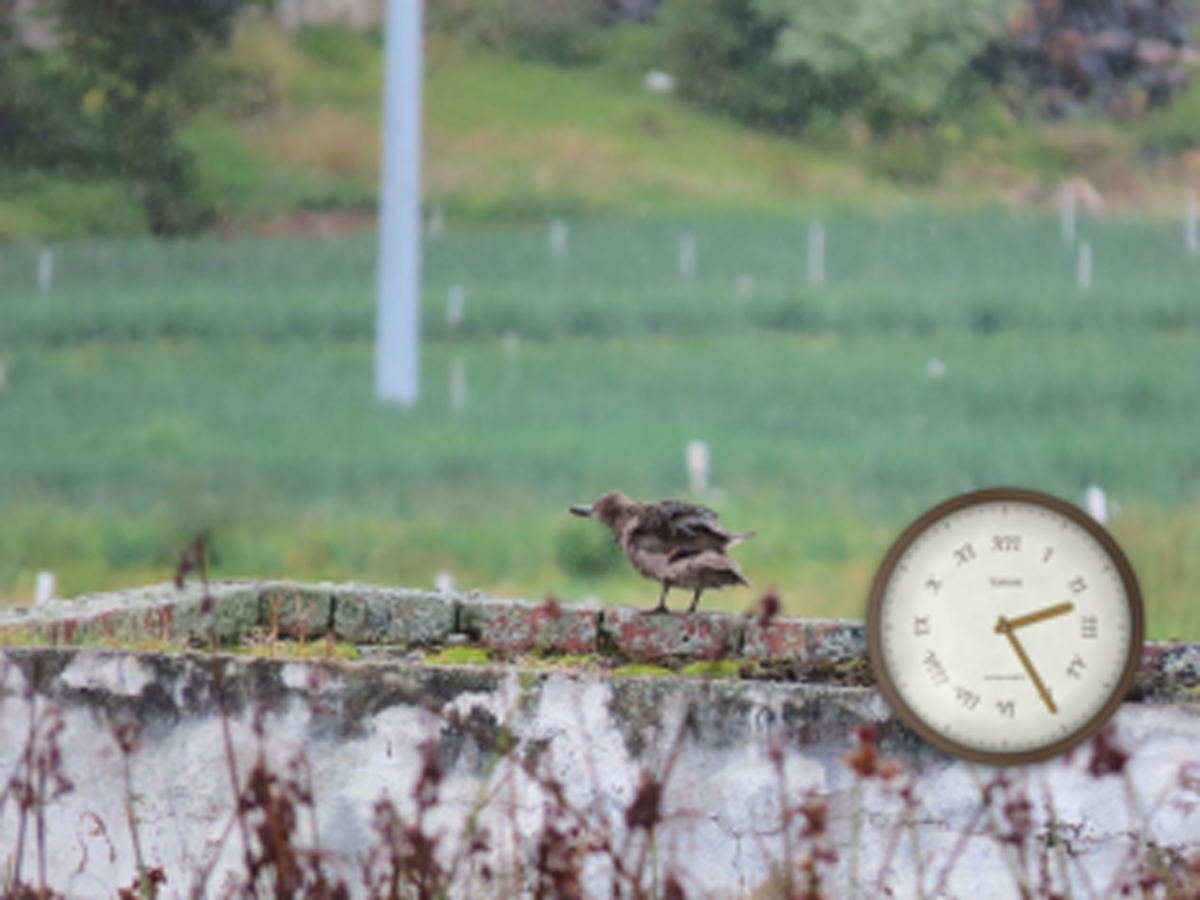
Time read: {"hour": 2, "minute": 25}
